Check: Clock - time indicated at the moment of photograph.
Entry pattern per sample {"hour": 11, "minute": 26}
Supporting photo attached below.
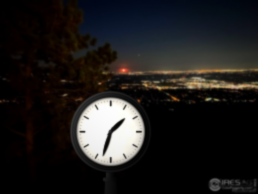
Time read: {"hour": 1, "minute": 33}
